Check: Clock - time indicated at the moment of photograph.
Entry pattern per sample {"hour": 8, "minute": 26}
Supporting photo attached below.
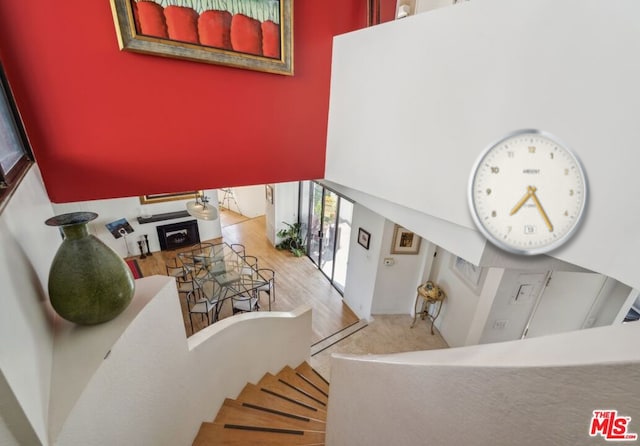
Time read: {"hour": 7, "minute": 25}
